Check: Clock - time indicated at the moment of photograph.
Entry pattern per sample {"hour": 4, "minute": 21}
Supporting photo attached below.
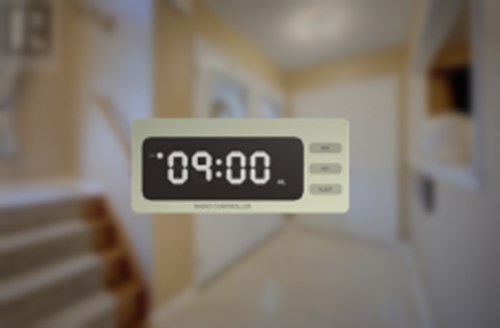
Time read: {"hour": 9, "minute": 0}
